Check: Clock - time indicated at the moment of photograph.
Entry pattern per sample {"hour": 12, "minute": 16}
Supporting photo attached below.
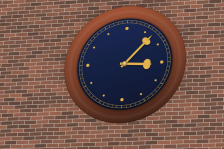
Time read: {"hour": 3, "minute": 7}
